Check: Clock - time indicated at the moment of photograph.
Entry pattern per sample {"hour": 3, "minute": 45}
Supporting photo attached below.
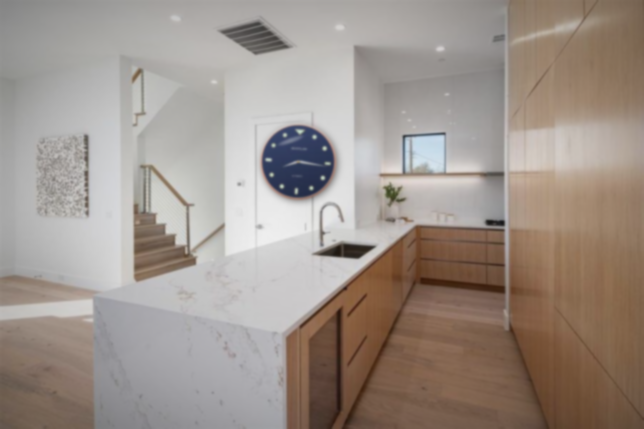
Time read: {"hour": 8, "minute": 16}
